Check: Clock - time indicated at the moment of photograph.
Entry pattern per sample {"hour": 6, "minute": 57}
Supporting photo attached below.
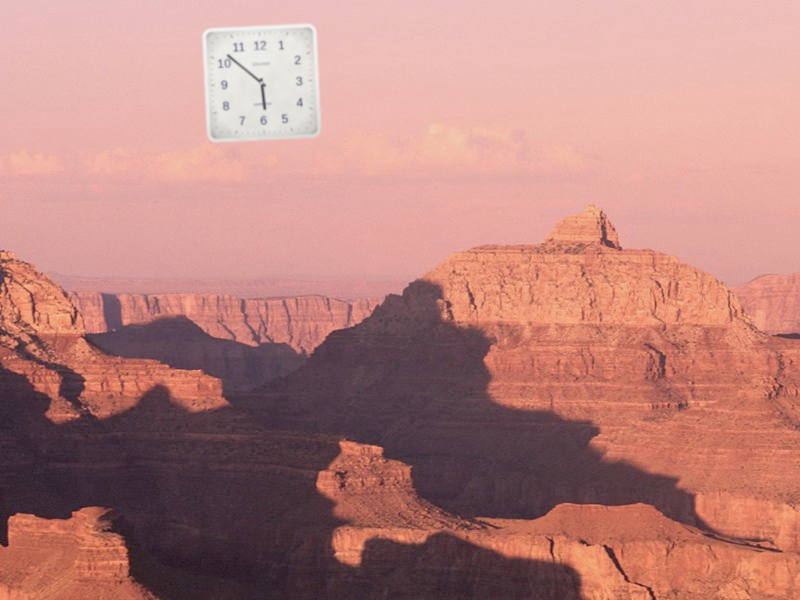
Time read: {"hour": 5, "minute": 52}
